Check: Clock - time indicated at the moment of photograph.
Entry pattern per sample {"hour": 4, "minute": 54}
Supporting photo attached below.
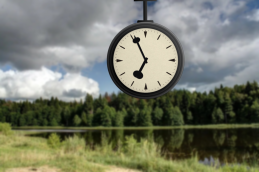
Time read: {"hour": 6, "minute": 56}
